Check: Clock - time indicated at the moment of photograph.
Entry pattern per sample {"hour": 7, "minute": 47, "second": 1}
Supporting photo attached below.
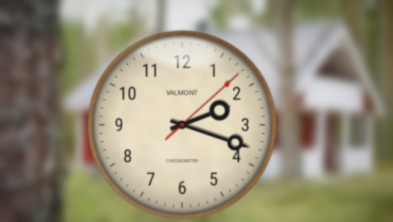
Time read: {"hour": 2, "minute": 18, "second": 8}
